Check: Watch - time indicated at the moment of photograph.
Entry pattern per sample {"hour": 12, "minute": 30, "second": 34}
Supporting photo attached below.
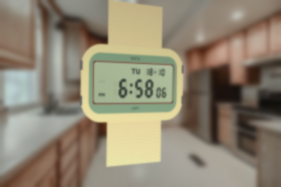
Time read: {"hour": 6, "minute": 58, "second": 6}
